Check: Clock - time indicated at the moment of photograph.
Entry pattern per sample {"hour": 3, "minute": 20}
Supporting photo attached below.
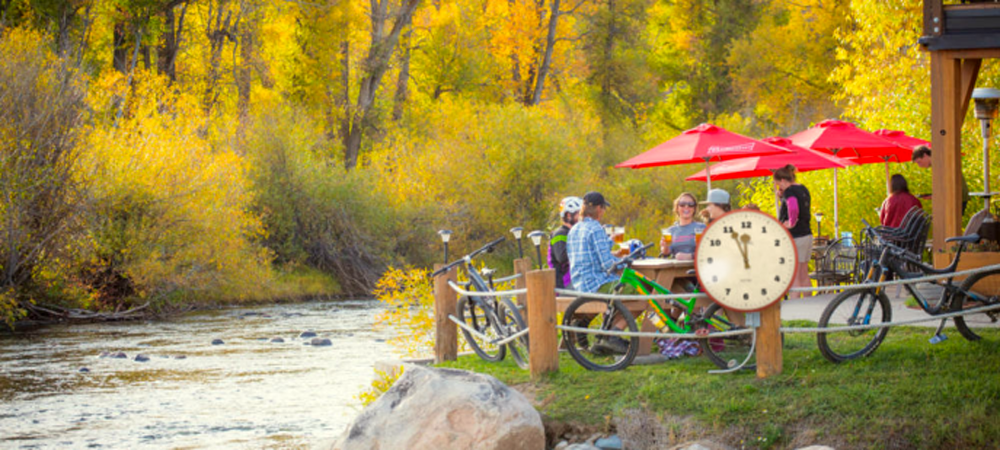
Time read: {"hour": 11, "minute": 56}
